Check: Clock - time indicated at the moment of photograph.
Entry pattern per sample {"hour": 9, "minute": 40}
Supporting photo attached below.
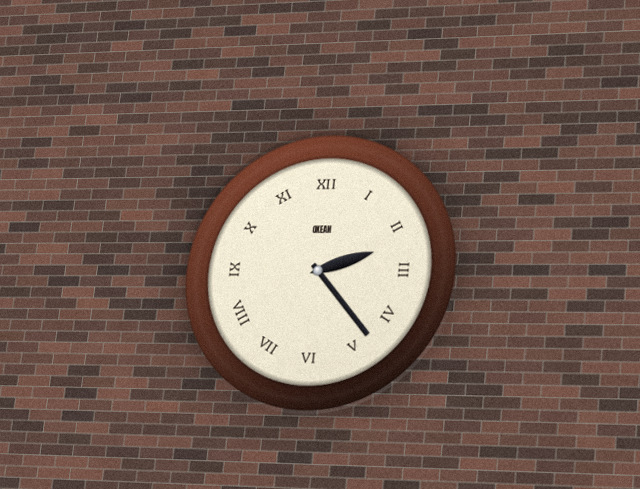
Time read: {"hour": 2, "minute": 23}
